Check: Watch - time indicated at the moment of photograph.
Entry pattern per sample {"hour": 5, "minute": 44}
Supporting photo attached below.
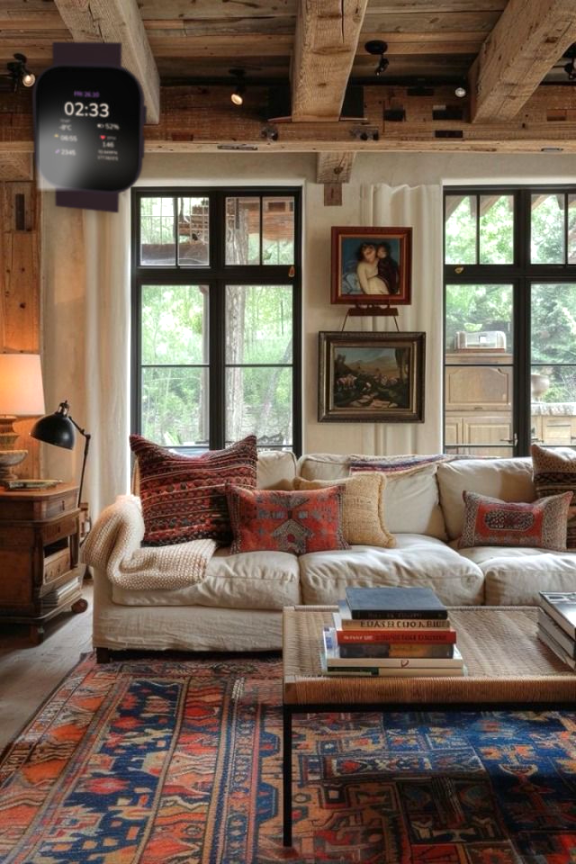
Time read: {"hour": 2, "minute": 33}
